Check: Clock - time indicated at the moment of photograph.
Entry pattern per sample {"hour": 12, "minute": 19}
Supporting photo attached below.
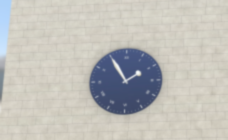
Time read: {"hour": 1, "minute": 55}
